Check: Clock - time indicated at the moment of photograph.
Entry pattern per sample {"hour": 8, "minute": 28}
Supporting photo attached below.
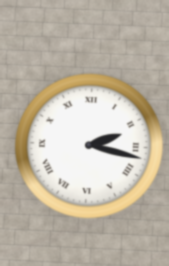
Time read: {"hour": 2, "minute": 17}
